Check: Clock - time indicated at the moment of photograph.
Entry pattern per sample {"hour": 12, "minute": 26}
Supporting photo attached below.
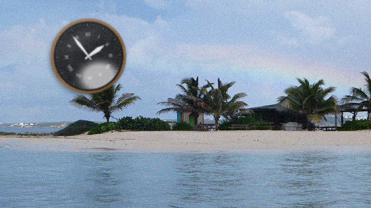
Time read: {"hour": 1, "minute": 54}
